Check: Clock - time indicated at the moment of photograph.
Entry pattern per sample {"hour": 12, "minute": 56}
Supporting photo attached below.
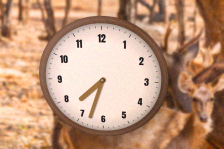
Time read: {"hour": 7, "minute": 33}
